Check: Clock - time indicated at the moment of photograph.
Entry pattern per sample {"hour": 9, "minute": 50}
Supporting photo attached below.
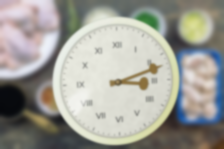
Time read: {"hour": 3, "minute": 12}
